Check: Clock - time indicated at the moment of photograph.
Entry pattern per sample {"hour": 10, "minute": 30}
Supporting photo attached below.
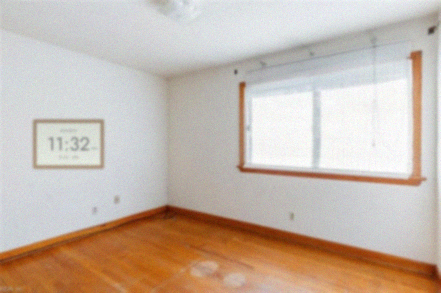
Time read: {"hour": 11, "minute": 32}
